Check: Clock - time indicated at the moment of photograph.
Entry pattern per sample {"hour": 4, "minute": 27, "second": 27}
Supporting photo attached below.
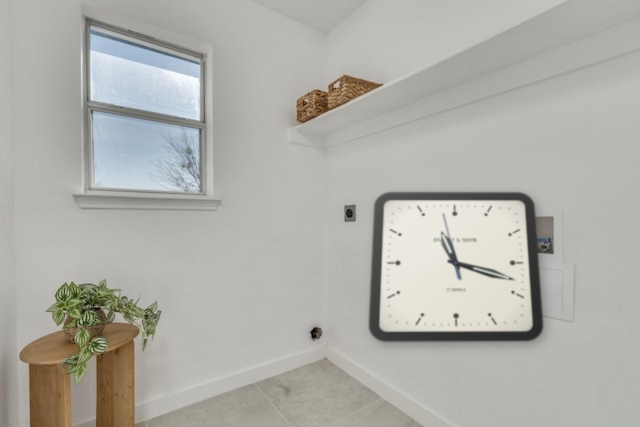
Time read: {"hour": 11, "minute": 17, "second": 58}
